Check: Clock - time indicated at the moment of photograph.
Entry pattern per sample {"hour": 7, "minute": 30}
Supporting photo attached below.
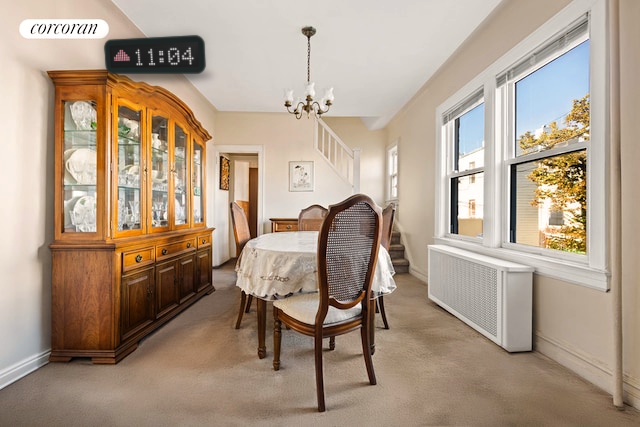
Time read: {"hour": 11, "minute": 4}
